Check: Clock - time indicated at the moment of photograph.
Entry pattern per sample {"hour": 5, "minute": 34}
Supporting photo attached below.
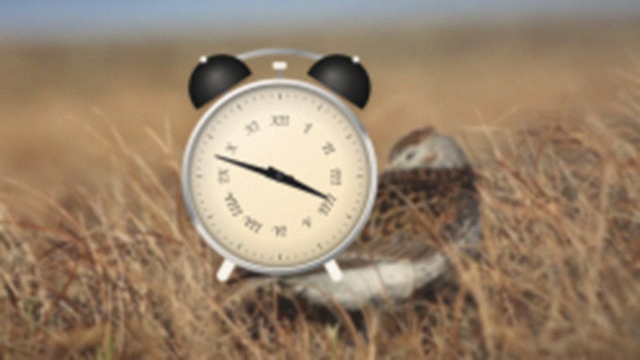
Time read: {"hour": 3, "minute": 48}
